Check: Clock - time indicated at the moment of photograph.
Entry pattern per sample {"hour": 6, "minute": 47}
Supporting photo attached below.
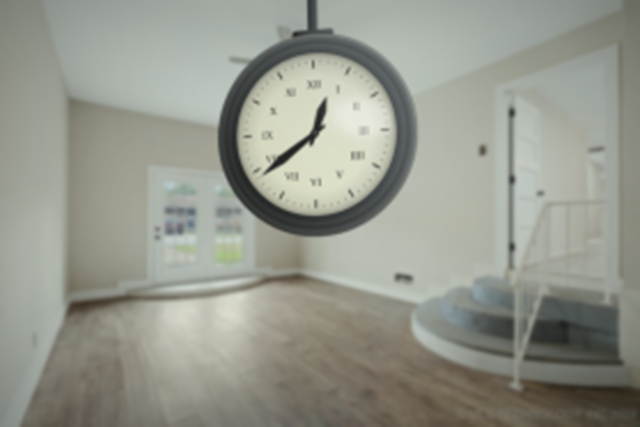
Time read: {"hour": 12, "minute": 39}
